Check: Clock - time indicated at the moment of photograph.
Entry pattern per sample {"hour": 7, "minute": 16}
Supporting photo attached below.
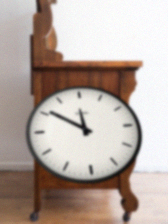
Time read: {"hour": 11, "minute": 51}
